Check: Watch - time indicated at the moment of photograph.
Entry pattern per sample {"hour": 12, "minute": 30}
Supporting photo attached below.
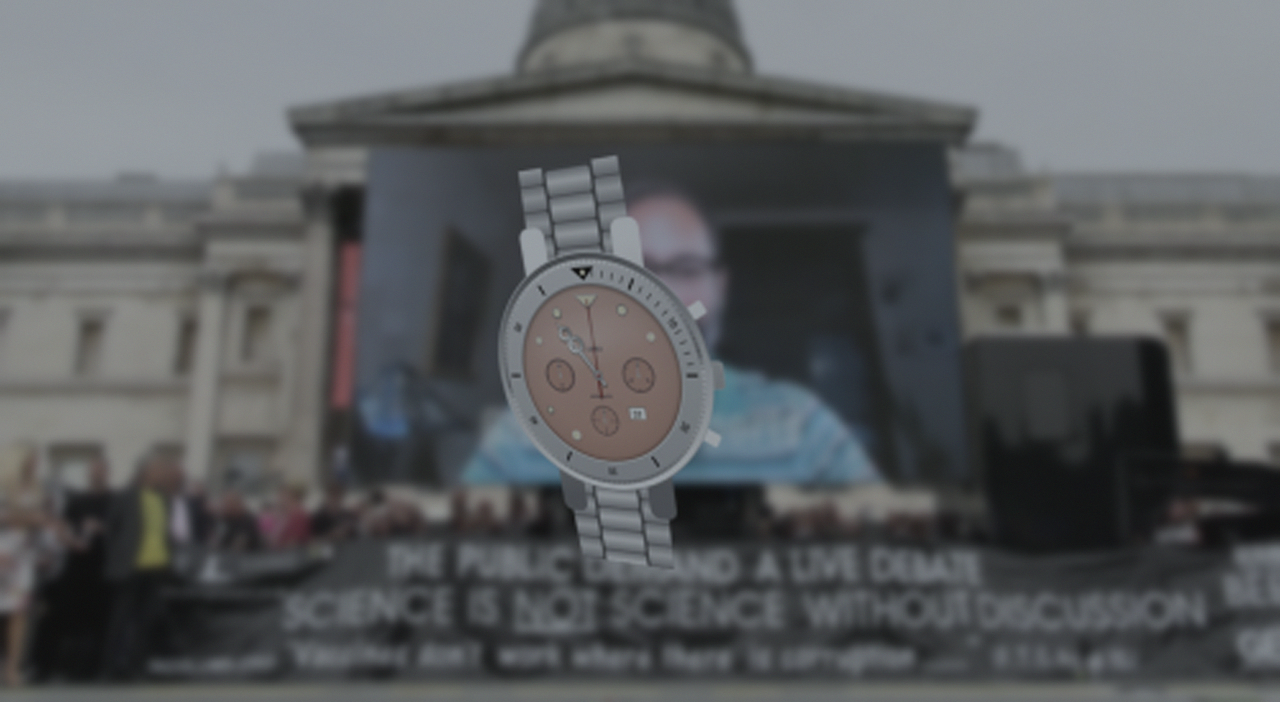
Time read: {"hour": 10, "minute": 54}
